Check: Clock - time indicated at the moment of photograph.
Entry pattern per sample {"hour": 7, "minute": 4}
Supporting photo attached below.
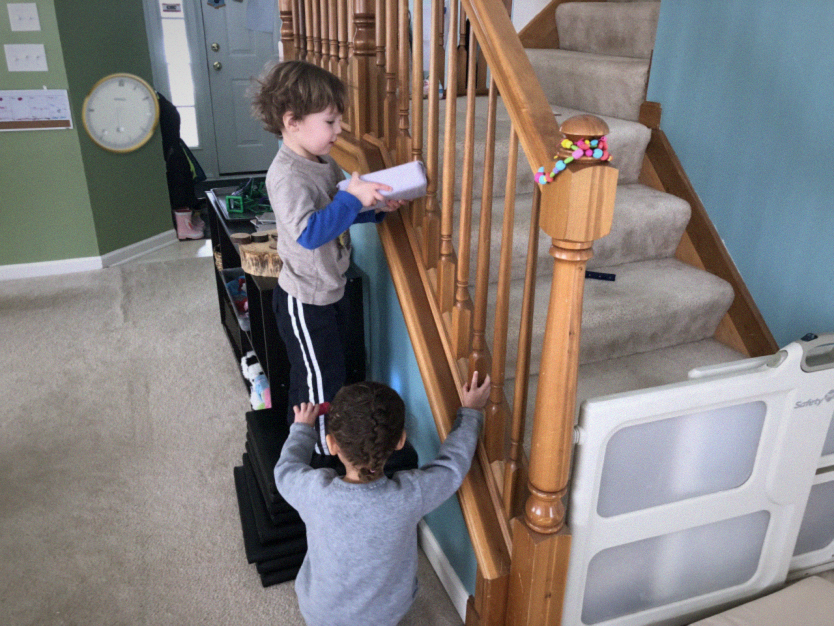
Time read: {"hour": 5, "minute": 35}
